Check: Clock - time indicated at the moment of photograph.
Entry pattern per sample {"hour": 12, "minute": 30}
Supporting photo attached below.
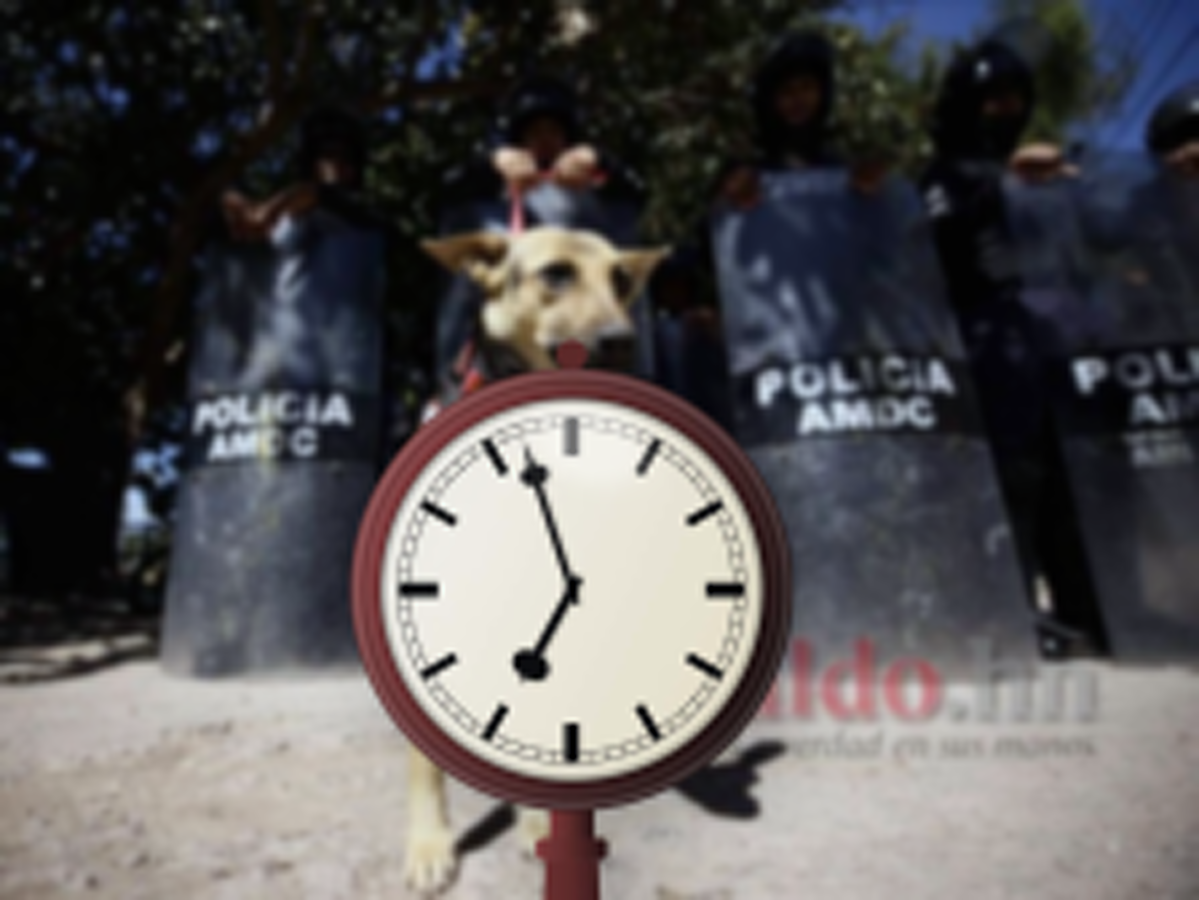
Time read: {"hour": 6, "minute": 57}
